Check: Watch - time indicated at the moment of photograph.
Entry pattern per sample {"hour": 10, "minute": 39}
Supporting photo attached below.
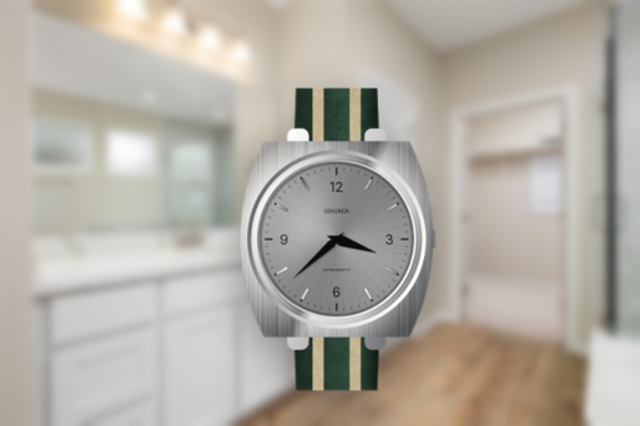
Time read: {"hour": 3, "minute": 38}
